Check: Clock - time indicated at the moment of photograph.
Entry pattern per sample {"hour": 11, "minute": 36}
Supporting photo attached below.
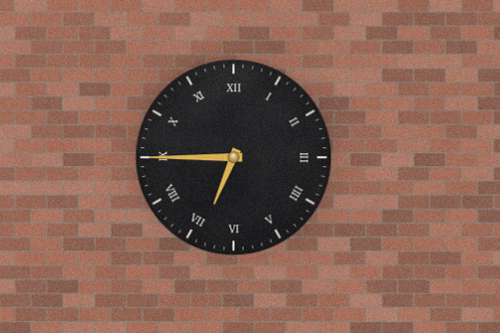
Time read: {"hour": 6, "minute": 45}
